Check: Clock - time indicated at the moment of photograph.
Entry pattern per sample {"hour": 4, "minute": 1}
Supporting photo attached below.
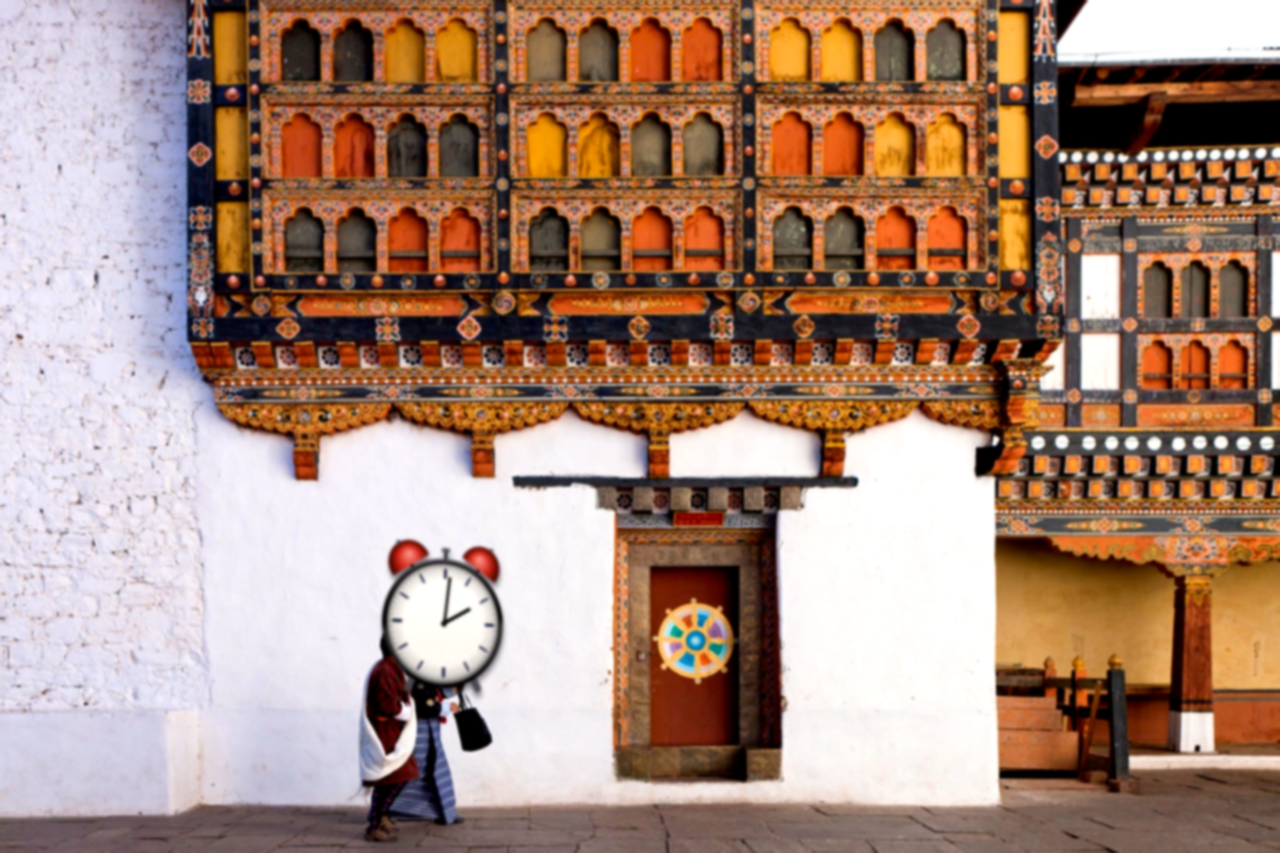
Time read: {"hour": 2, "minute": 1}
